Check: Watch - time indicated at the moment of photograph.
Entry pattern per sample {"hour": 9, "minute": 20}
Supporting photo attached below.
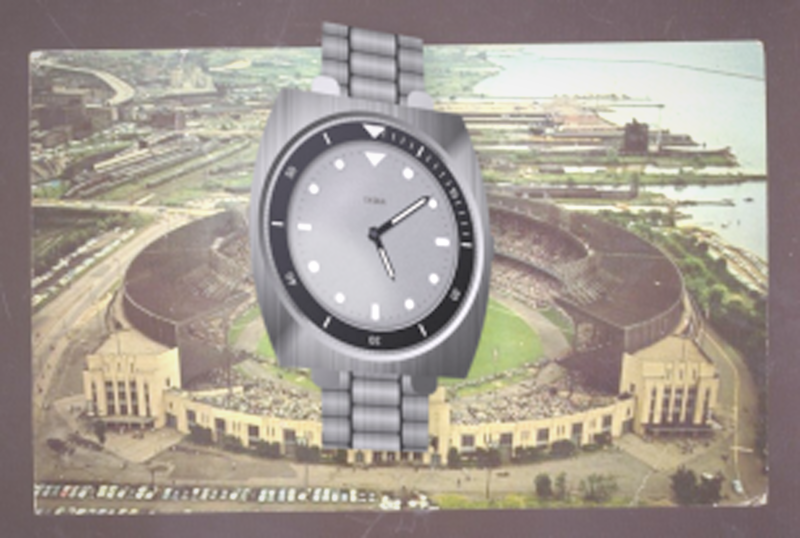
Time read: {"hour": 5, "minute": 9}
